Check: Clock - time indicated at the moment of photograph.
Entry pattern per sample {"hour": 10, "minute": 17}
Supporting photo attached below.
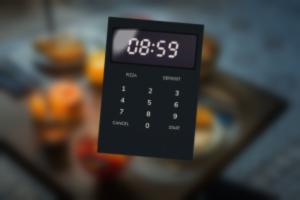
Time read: {"hour": 8, "minute": 59}
